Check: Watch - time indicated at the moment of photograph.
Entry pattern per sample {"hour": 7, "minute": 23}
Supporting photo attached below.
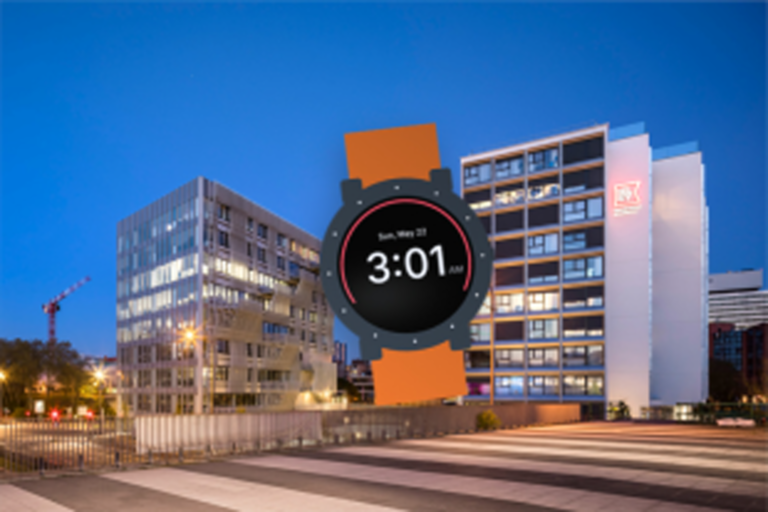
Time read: {"hour": 3, "minute": 1}
